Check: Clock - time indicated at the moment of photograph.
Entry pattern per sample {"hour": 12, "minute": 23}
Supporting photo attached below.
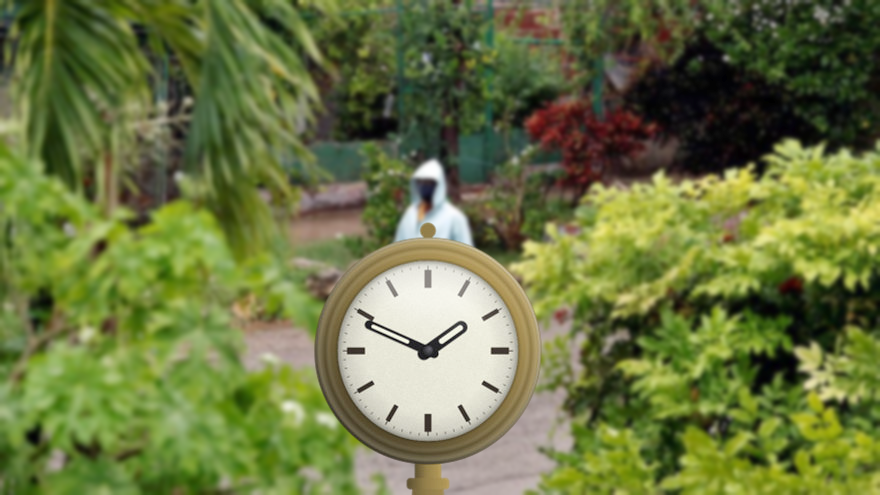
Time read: {"hour": 1, "minute": 49}
